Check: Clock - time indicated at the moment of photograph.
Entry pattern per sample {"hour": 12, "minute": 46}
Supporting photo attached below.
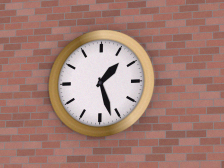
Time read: {"hour": 1, "minute": 27}
